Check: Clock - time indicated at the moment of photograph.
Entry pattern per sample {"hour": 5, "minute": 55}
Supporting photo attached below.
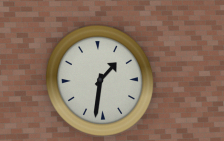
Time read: {"hour": 1, "minute": 32}
